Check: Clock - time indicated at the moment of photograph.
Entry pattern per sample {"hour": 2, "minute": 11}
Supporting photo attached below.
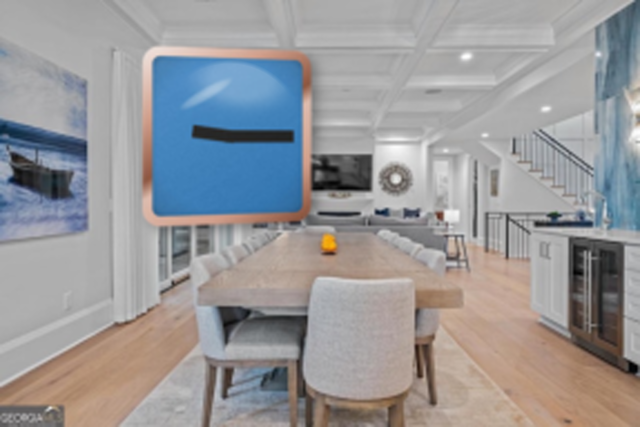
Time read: {"hour": 9, "minute": 15}
